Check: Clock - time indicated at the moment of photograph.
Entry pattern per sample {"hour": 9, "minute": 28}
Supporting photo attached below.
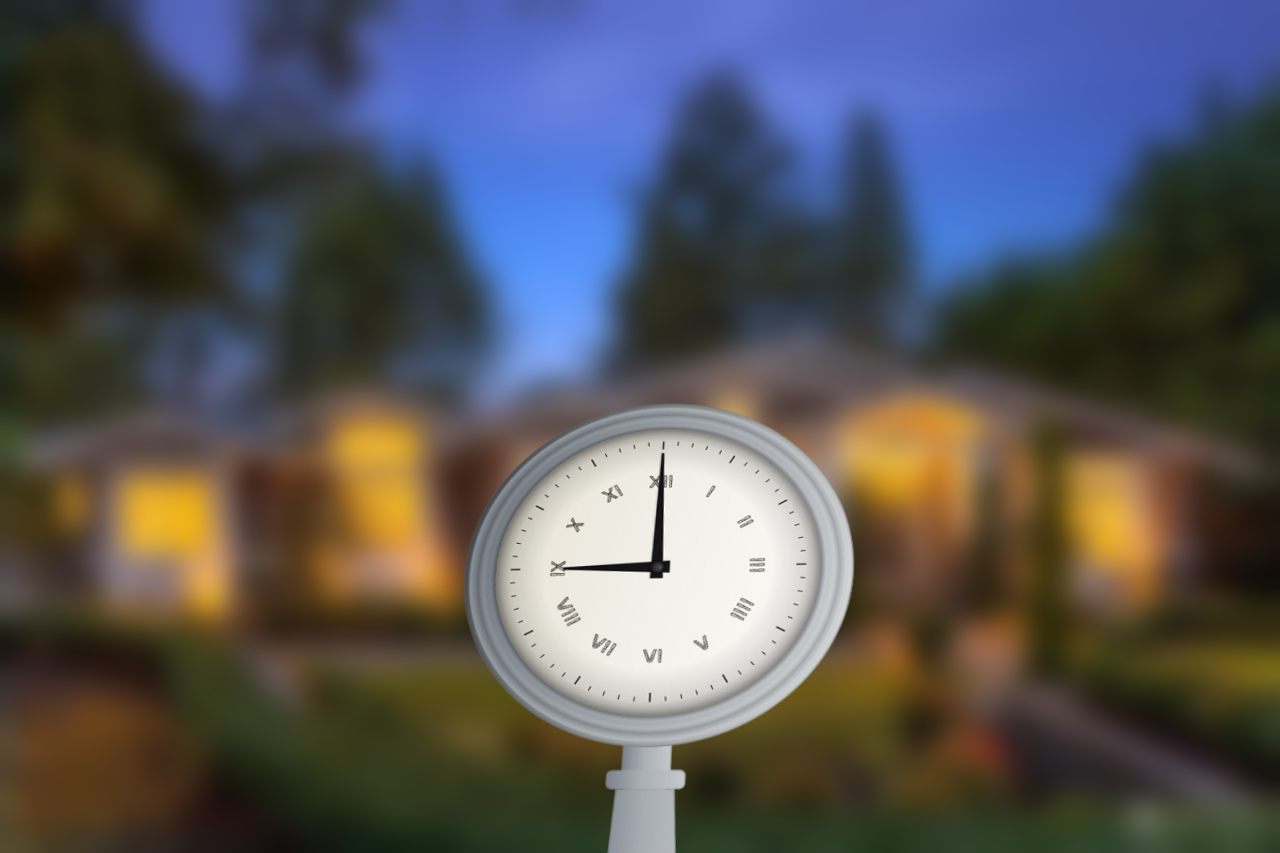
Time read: {"hour": 9, "minute": 0}
